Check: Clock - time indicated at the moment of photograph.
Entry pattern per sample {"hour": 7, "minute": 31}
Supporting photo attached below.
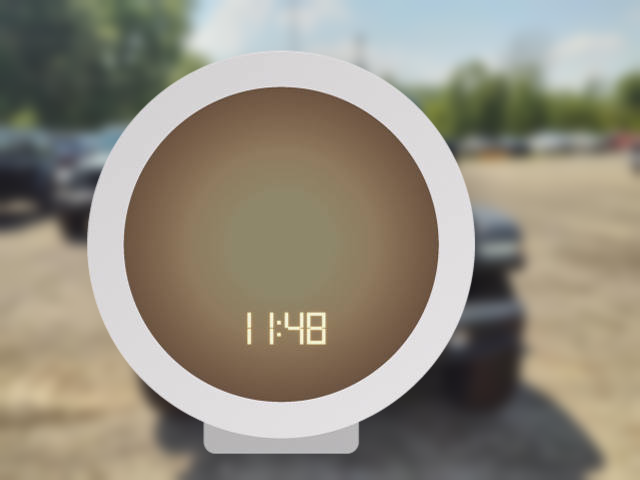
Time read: {"hour": 11, "minute": 48}
